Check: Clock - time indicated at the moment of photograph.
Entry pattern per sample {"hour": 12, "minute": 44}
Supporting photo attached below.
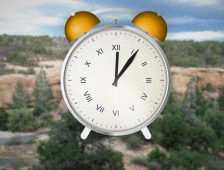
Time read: {"hour": 12, "minute": 6}
